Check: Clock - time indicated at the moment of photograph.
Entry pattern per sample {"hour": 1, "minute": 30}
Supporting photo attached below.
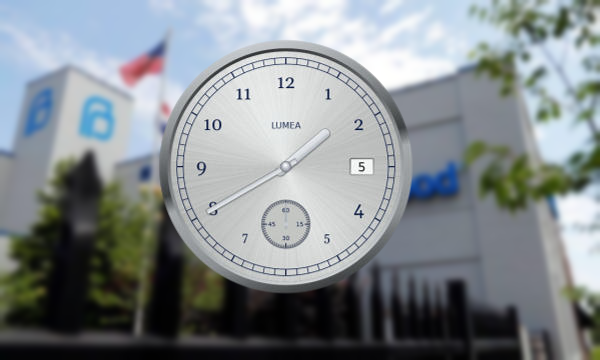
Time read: {"hour": 1, "minute": 40}
